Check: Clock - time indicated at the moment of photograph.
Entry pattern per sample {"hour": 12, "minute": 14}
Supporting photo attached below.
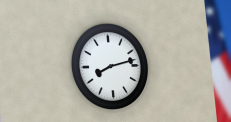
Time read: {"hour": 8, "minute": 13}
